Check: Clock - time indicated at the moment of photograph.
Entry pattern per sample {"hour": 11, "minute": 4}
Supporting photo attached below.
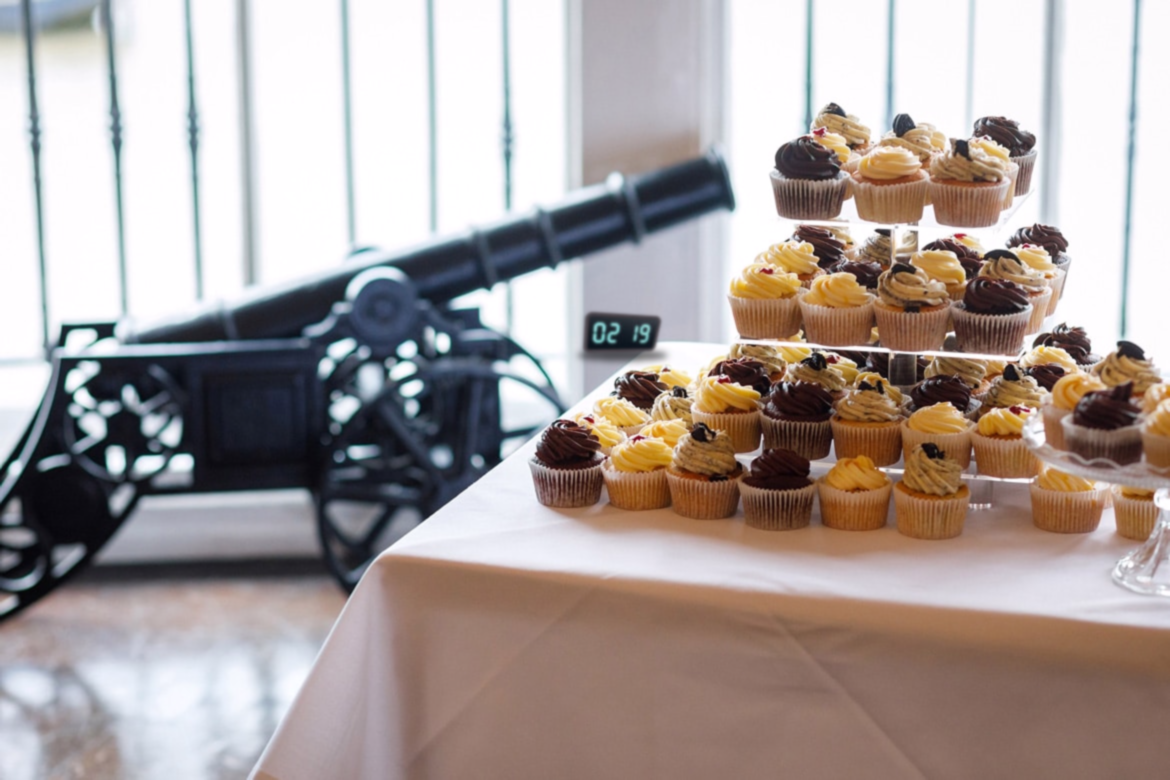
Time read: {"hour": 2, "minute": 19}
